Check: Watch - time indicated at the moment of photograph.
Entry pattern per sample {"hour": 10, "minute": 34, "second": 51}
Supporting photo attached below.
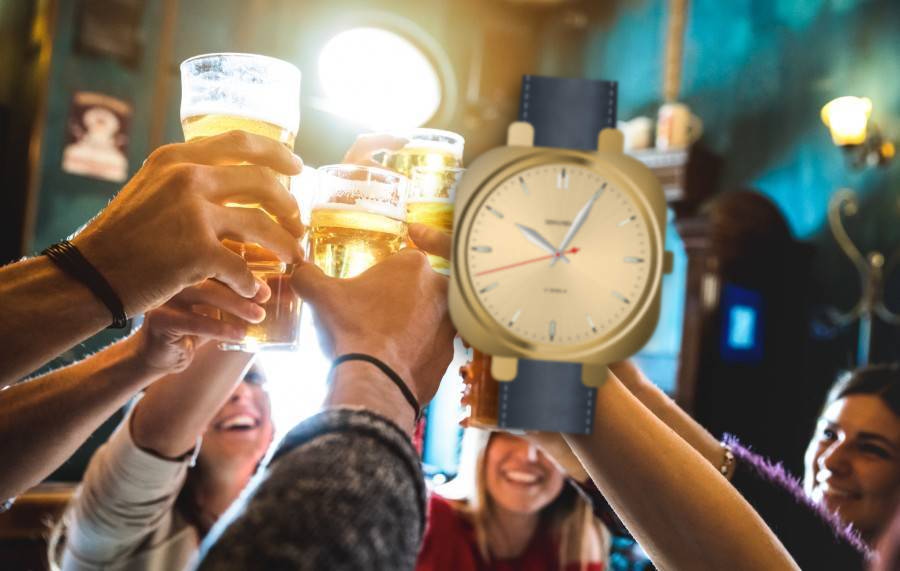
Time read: {"hour": 10, "minute": 4, "second": 42}
